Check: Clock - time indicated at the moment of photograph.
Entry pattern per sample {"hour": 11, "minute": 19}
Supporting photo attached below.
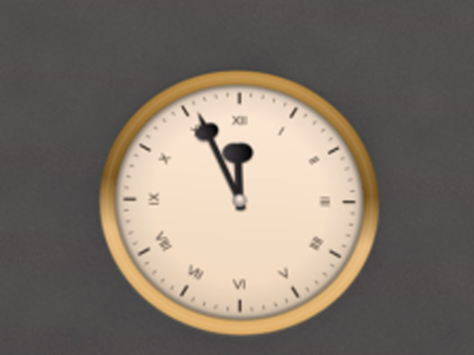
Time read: {"hour": 11, "minute": 56}
